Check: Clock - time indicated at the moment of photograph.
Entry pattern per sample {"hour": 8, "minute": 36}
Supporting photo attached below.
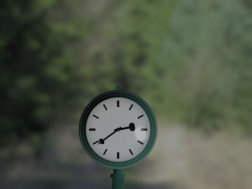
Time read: {"hour": 2, "minute": 39}
